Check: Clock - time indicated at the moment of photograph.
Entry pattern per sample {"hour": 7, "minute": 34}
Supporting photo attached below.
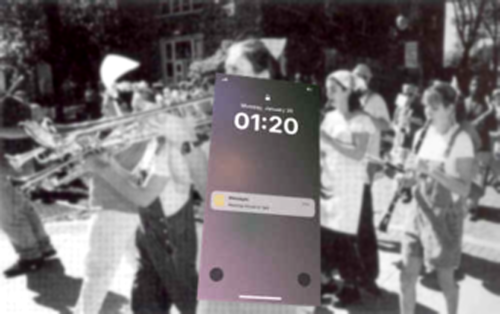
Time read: {"hour": 1, "minute": 20}
